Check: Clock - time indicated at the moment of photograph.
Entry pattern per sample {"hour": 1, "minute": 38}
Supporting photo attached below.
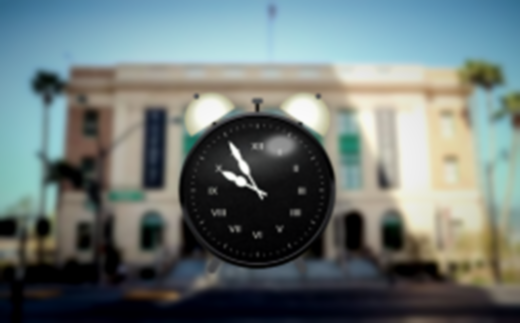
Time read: {"hour": 9, "minute": 55}
